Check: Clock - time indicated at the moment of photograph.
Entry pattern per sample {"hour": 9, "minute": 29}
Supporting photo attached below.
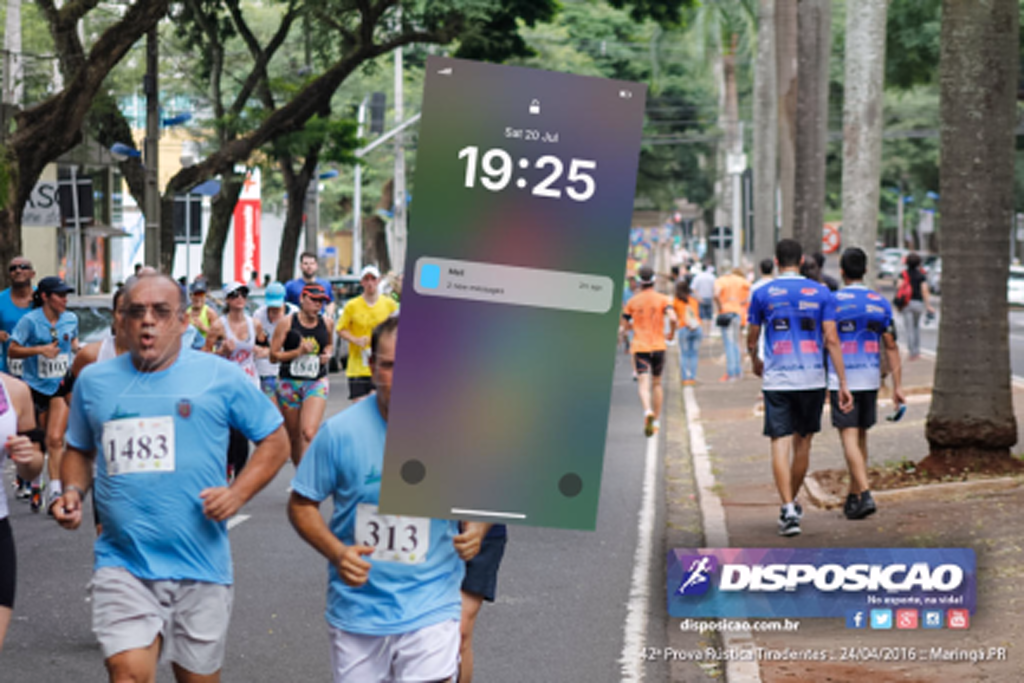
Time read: {"hour": 19, "minute": 25}
